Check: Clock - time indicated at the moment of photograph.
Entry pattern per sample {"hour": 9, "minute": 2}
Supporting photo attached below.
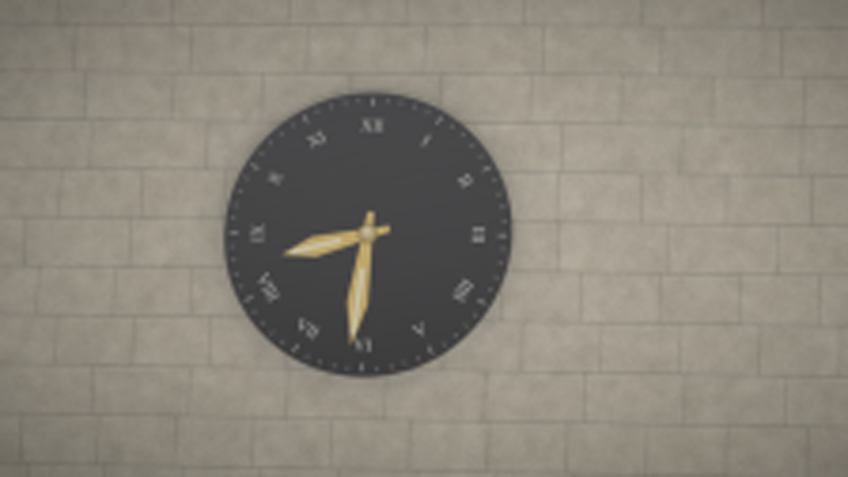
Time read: {"hour": 8, "minute": 31}
